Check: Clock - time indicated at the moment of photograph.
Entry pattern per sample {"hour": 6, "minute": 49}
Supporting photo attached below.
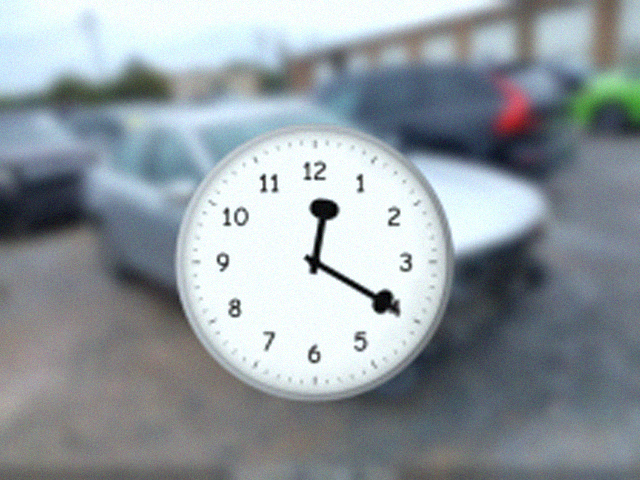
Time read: {"hour": 12, "minute": 20}
